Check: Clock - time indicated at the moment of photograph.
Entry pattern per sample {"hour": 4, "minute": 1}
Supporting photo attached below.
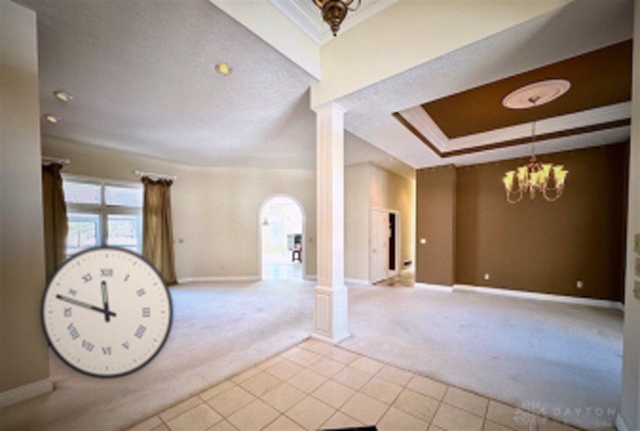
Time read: {"hour": 11, "minute": 48}
